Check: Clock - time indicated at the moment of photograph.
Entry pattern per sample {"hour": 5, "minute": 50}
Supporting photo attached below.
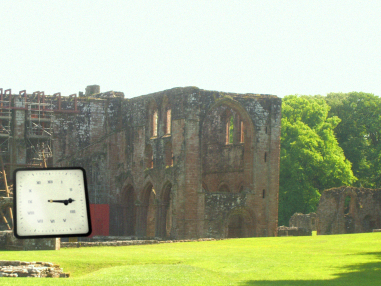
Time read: {"hour": 3, "minute": 15}
